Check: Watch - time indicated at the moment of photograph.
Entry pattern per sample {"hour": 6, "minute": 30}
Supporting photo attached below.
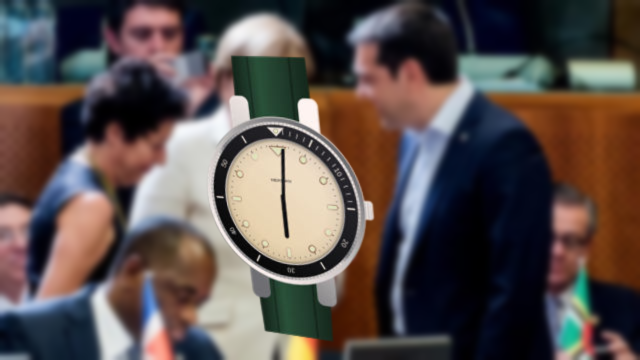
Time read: {"hour": 6, "minute": 1}
